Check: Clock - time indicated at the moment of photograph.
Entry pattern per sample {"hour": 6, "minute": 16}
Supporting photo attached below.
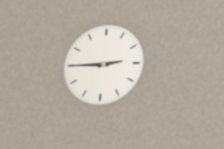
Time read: {"hour": 2, "minute": 45}
